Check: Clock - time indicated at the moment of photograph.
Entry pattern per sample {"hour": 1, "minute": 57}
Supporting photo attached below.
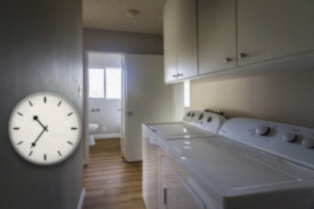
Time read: {"hour": 10, "minute": 36}
